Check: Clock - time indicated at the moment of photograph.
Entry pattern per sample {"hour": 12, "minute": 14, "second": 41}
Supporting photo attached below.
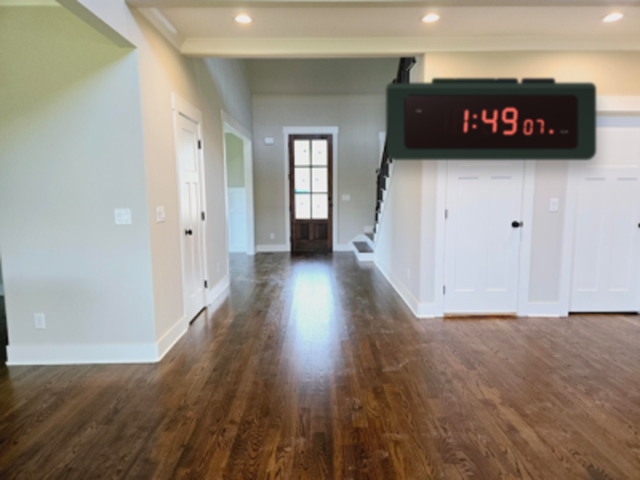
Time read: {"hour": 1, "minute": 49, "second": 7}
